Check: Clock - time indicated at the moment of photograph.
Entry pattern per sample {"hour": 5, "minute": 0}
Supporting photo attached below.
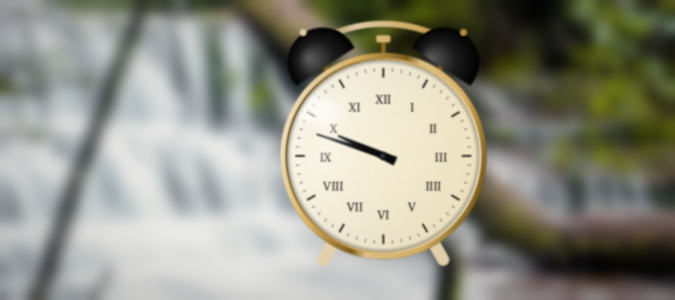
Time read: {"hour": 9, "minute": 48}
